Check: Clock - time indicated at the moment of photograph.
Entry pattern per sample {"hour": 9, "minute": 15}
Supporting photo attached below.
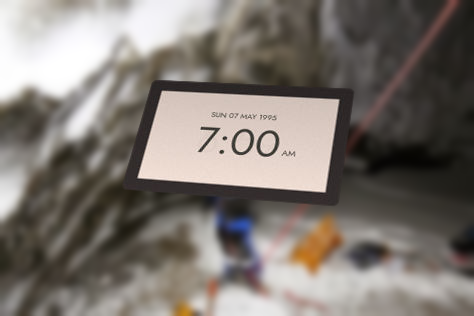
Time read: {"hour": 7, "minute": 0}
